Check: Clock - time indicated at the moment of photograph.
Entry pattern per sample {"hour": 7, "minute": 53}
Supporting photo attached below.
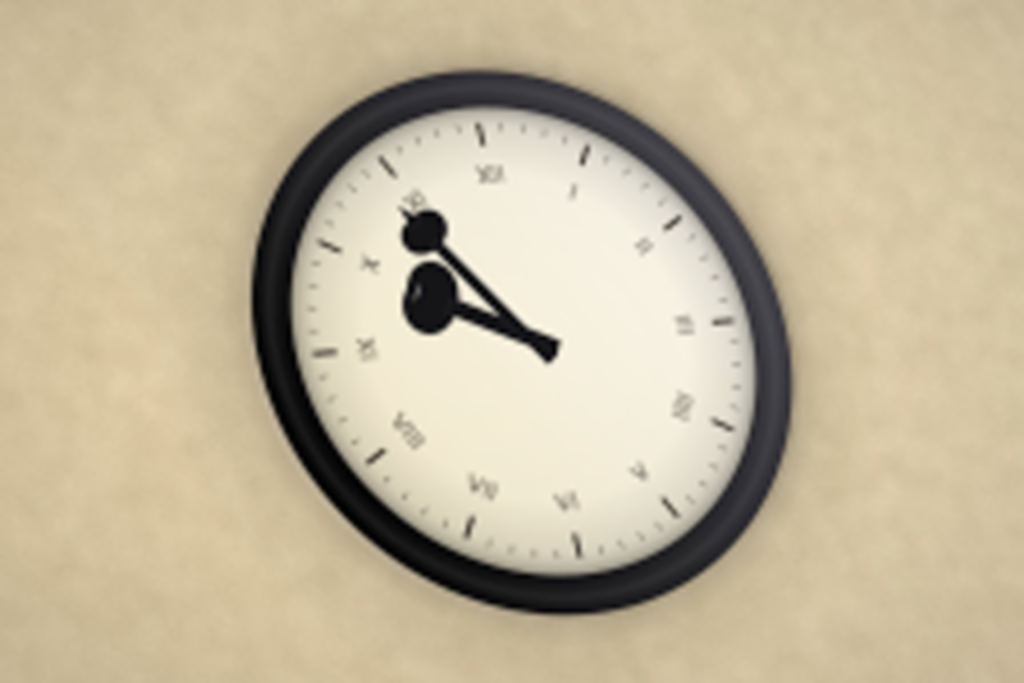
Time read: {"hour": 9, "minute": 54}
